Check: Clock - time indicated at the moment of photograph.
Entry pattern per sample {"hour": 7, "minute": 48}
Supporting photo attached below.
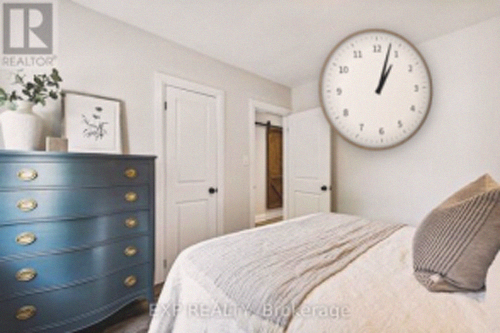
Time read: {"hour": 1, "minute": 3}
